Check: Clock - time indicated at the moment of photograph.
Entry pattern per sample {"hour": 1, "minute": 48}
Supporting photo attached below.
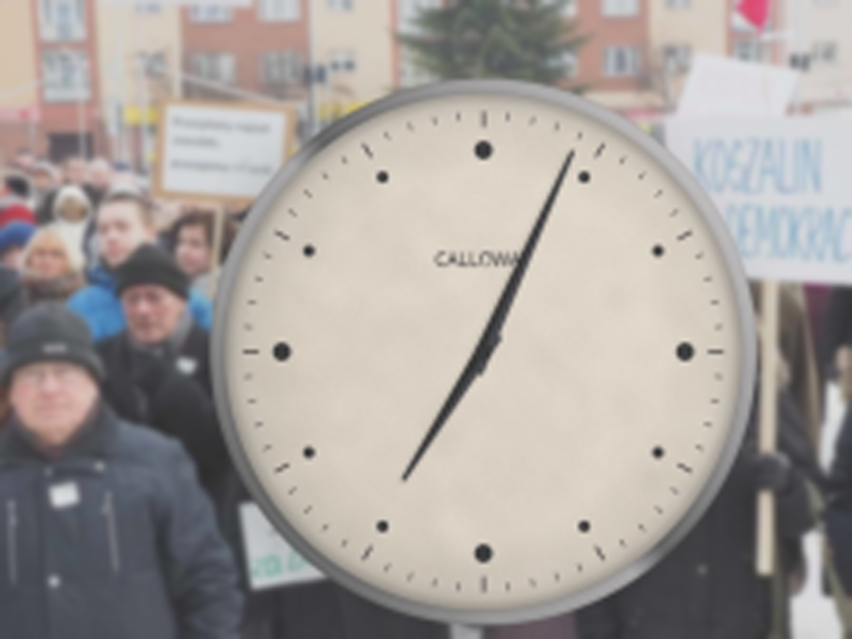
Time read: {"hour": 7, "minute": 4}
